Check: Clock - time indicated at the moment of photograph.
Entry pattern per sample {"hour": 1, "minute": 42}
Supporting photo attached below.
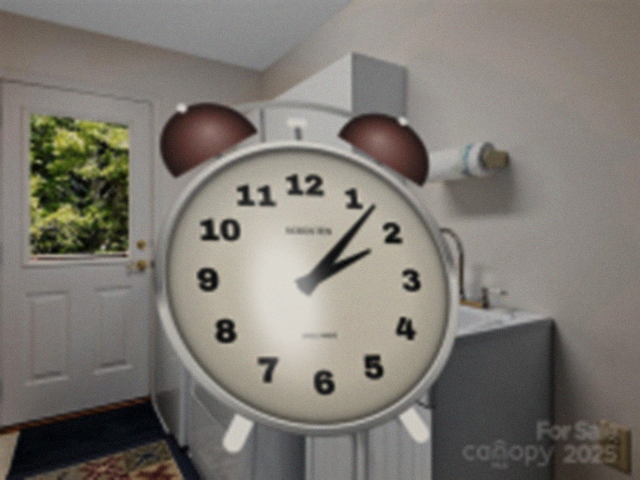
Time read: {"hour": 2, "minute": 7}
